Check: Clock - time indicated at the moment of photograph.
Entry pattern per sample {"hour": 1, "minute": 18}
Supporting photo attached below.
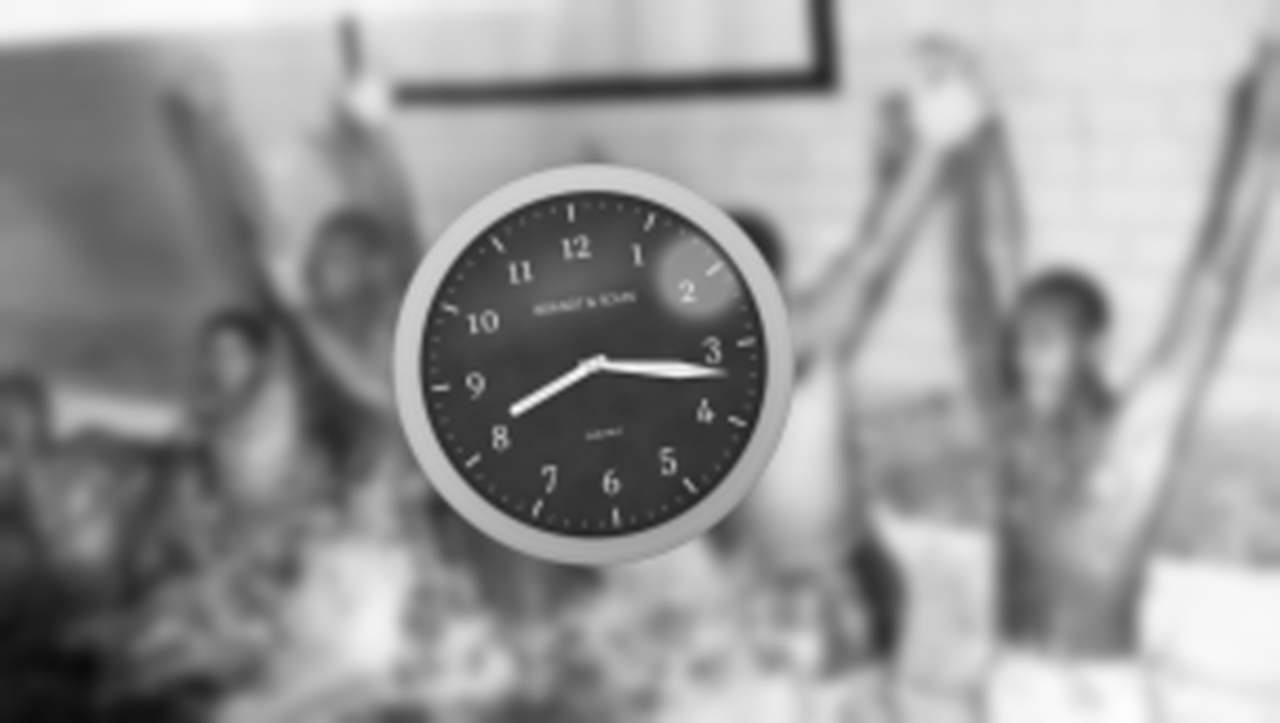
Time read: {"hour": 8, "minute": 17}
